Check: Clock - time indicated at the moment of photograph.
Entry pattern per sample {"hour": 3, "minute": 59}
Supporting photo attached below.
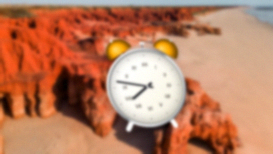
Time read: {"hour": 7, "minute": 47}
